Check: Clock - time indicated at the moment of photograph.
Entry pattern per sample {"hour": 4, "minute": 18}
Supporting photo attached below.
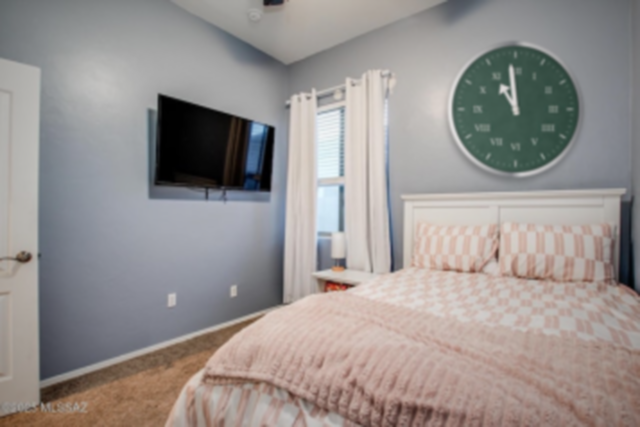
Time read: {"hour": 10, "minute": 59}
